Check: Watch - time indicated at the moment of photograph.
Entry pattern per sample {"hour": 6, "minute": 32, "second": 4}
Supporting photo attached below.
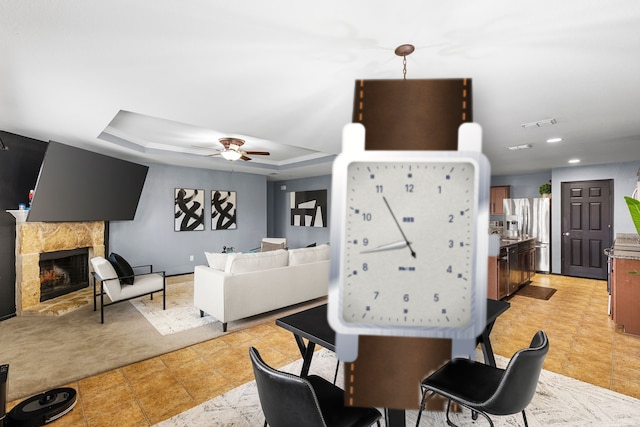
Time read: {"hour": 8, "minute": 42, "second": 55}
